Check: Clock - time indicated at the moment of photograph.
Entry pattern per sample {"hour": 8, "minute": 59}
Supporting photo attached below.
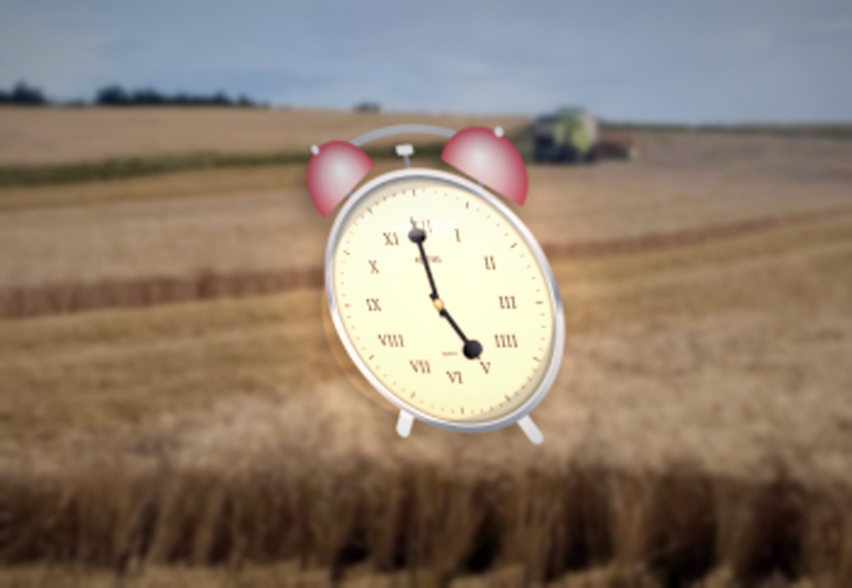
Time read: {"hour": 4, "minute": 59}
